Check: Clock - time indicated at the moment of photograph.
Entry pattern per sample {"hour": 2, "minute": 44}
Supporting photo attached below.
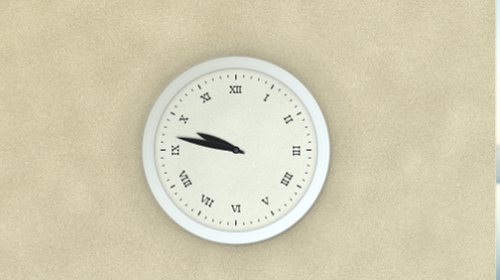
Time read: {"hour": 9, "minute": 47}
